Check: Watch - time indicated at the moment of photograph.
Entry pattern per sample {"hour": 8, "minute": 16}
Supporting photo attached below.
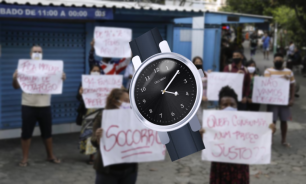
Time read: {"hour": 4, "minute": 10}
